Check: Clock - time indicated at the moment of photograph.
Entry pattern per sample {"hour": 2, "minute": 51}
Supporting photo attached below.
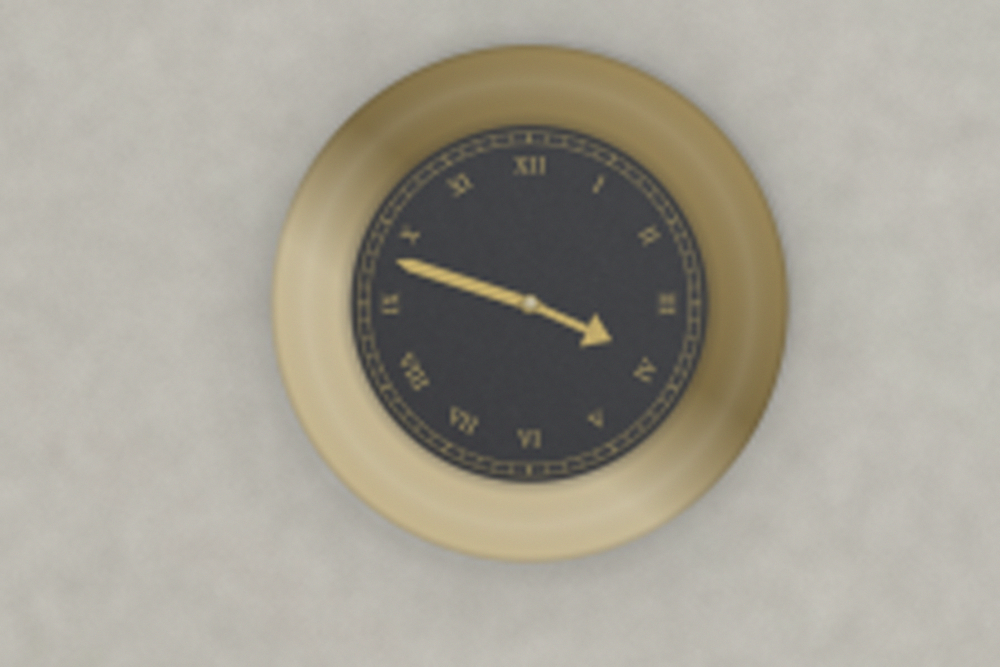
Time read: {"hour": 3, "minute": 48}
